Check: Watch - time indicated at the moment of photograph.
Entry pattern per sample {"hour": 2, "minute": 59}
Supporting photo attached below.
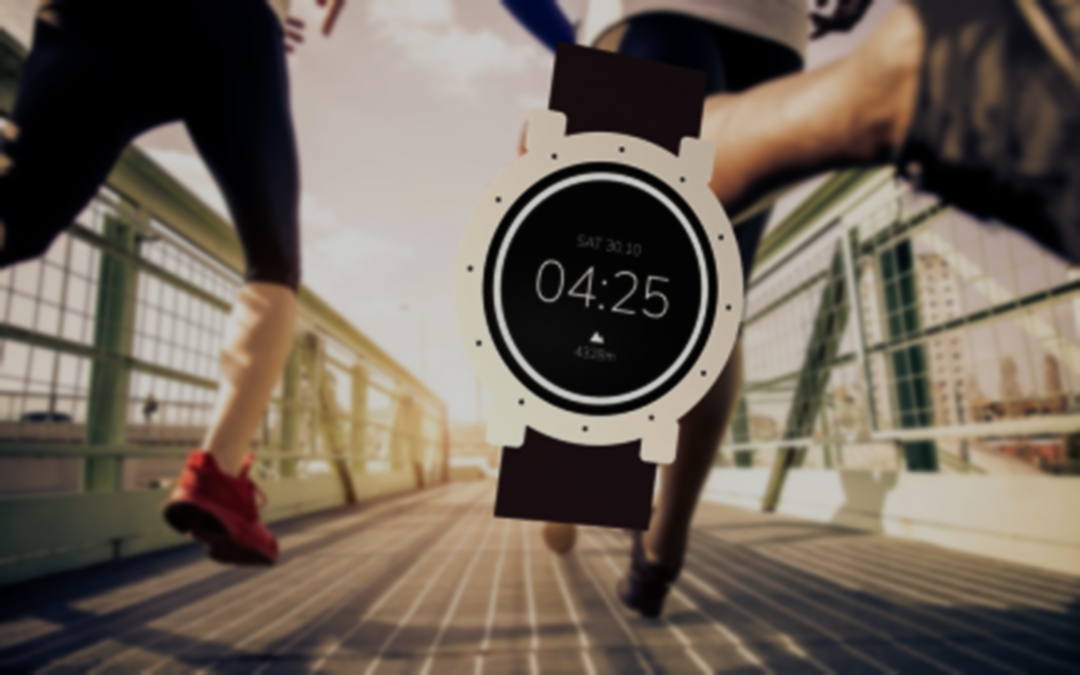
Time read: {"hour": 4, "minute": 25}
